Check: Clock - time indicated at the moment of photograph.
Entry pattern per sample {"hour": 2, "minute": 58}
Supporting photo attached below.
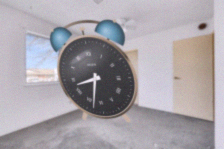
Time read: {"hour": 8, "minute": 33}
